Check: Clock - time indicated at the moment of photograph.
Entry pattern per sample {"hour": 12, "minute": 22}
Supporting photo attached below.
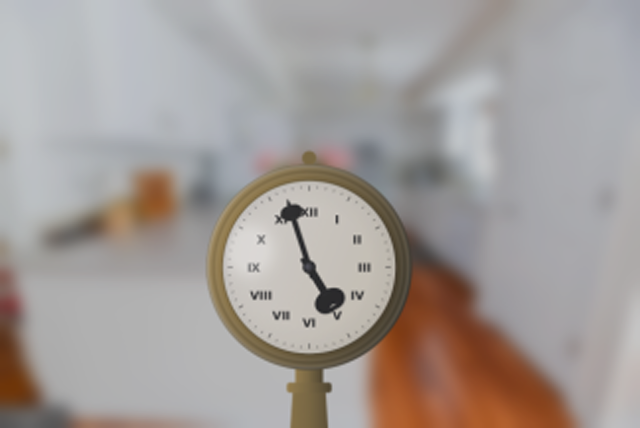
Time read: {"hour": 4, "minute": 57}
